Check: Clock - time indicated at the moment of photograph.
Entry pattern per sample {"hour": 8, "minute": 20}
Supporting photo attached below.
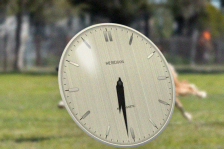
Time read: {"hour": 6, "minute": 31}
